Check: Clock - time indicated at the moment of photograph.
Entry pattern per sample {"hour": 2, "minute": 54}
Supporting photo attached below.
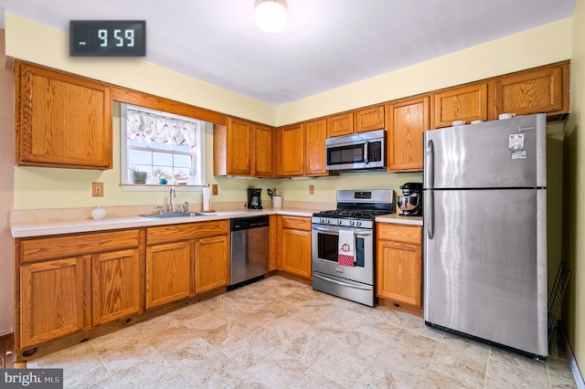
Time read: {"hour": 9, "minute": 59}
